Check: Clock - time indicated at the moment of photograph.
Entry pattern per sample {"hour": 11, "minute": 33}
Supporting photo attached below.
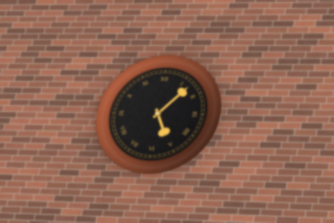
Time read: {"hour": 5, "minute": 7}
